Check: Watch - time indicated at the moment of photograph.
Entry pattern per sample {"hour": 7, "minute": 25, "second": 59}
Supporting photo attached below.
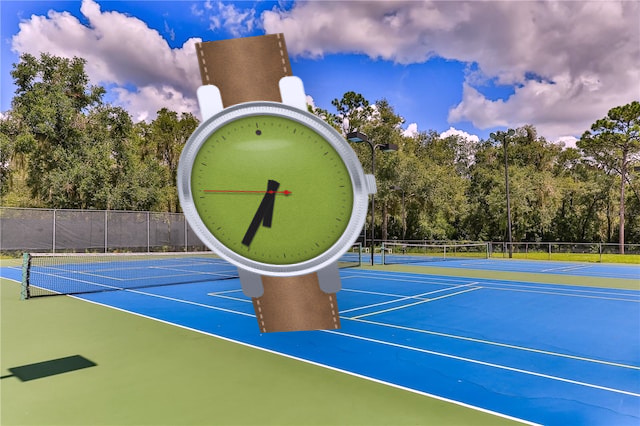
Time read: {"hour": 6, "minute": 35, "second": 46}
